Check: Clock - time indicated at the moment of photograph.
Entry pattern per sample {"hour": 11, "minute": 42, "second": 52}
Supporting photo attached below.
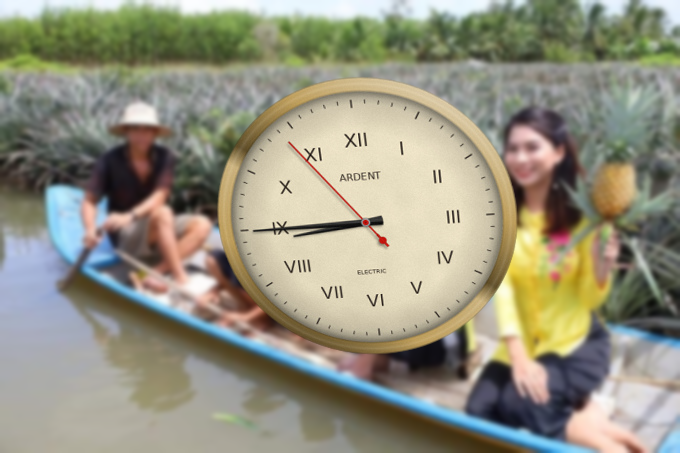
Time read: {"hour": 8, "minute": 44, "second": 54}
